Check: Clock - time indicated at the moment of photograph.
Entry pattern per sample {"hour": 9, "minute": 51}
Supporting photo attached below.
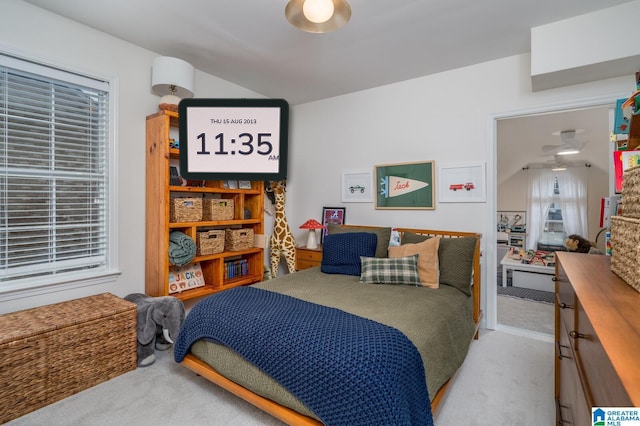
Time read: {"hour": 11, "minute": 35}
